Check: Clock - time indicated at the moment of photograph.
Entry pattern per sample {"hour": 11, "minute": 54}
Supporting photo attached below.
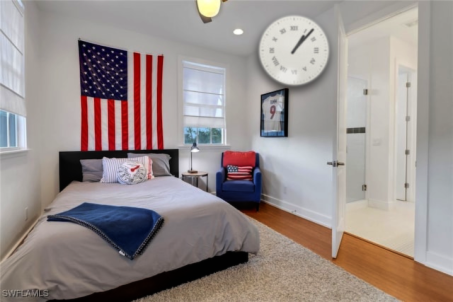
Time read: {"hour": 1, "minute": 7}
